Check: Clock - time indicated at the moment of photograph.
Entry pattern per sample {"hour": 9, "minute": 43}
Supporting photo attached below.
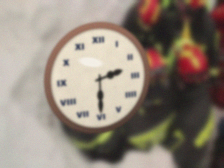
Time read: {"hour": 2, "minute": 30}
